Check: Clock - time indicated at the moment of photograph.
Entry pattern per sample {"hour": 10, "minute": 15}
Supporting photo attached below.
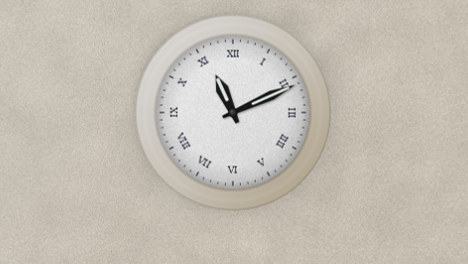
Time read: {"hour": 11, "minute": 11}
